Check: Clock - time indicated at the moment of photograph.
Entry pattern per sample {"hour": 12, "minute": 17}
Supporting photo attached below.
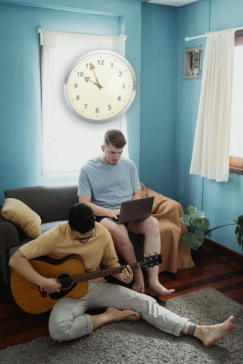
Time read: {"hour": 9, "minute": 56}
